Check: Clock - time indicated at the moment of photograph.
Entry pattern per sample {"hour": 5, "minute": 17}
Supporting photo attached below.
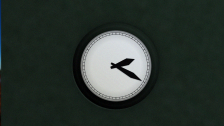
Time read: {"hour": 2, "minute": 20}
